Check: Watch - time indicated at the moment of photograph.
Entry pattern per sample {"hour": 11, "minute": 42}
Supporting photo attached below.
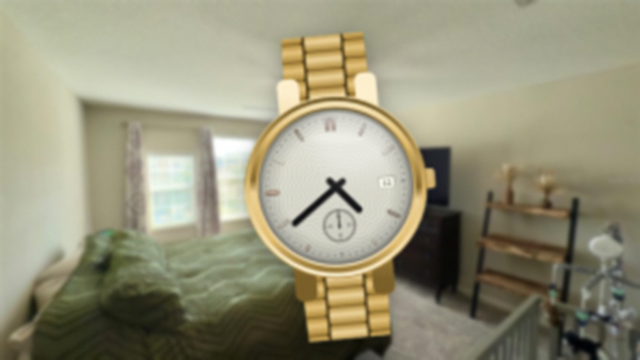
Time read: {"hour": 4, "minute": 39}
